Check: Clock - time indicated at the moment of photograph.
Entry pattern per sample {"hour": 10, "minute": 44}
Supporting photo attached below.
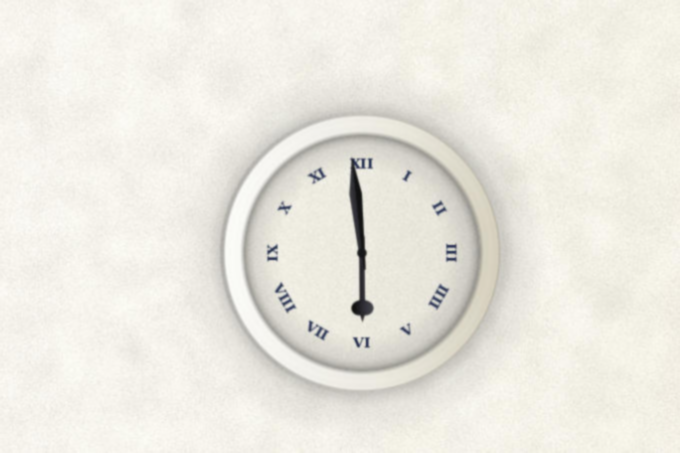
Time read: {"hour": 5, "minute": 59}
